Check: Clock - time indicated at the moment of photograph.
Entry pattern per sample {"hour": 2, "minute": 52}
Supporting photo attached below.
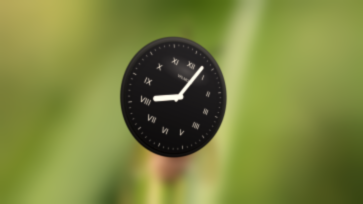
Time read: {"hour": 8, "minute": 3}
